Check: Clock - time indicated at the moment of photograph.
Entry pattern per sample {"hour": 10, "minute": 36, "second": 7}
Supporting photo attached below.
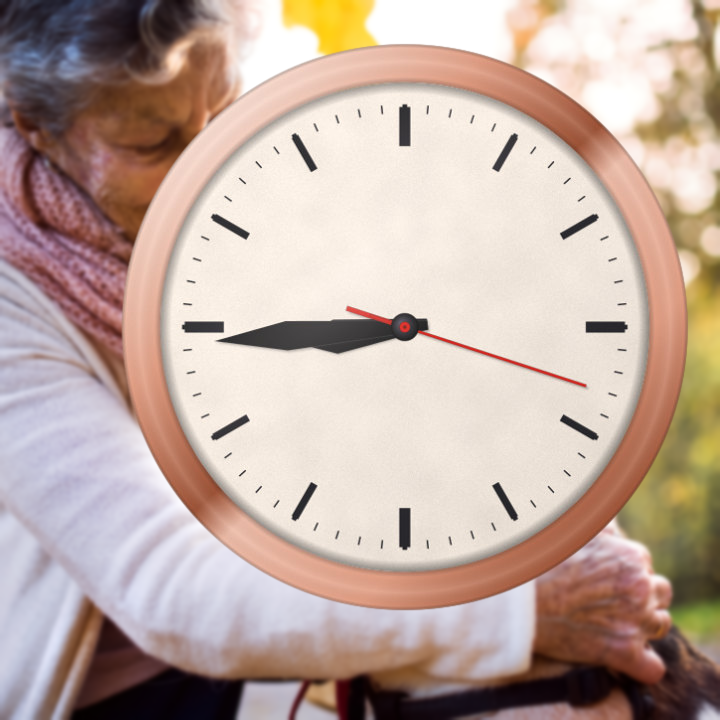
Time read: {"hour": 8, "minute": 44, "second": 18}
